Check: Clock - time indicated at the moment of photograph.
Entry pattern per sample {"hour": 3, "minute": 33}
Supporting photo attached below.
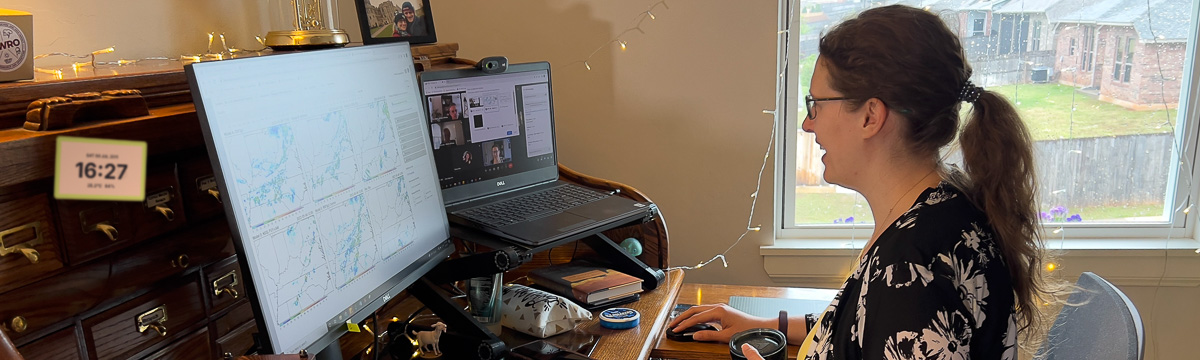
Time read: {"hour": 16, "minute": 27}
